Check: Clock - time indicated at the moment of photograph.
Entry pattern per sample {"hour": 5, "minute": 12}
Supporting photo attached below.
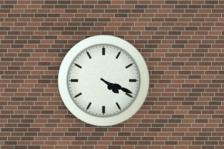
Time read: {"hour": 4, "minute": 19}
